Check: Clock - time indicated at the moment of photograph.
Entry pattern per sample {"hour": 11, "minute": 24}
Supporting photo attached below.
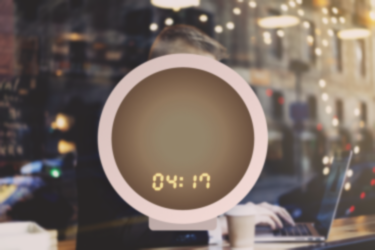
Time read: {"hour": 4, "minute": 17}
